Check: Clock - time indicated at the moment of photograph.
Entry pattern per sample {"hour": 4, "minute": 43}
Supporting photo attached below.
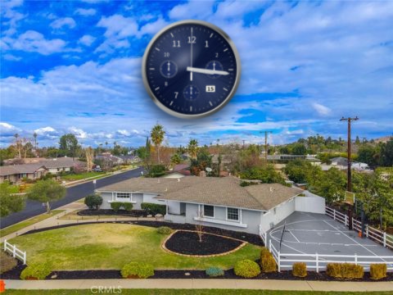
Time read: {"hour": 3, "minute": 16}
